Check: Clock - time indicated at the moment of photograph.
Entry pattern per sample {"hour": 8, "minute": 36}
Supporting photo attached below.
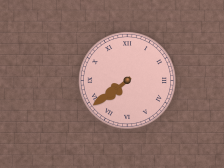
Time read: {"hour": 7, "minute": 39}
